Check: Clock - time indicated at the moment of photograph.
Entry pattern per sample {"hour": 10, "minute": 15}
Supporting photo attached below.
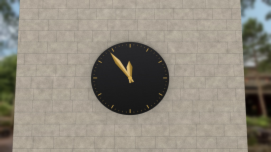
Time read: {"hour": 11, "minute": 54}
